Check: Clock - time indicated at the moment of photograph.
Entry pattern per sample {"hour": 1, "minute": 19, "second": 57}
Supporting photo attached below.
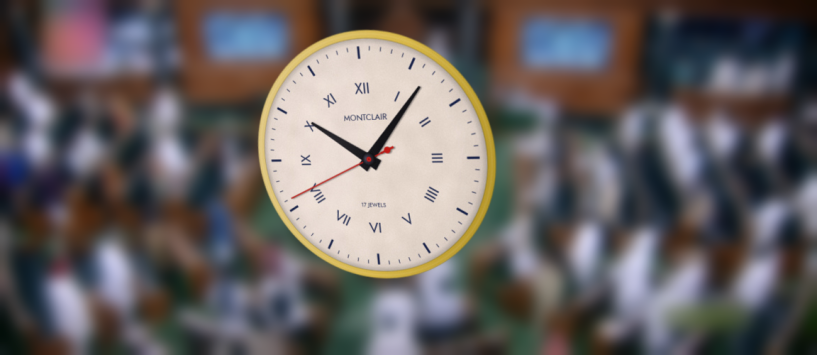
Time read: {"hour": 10, "minute": 6, "second": 41}
